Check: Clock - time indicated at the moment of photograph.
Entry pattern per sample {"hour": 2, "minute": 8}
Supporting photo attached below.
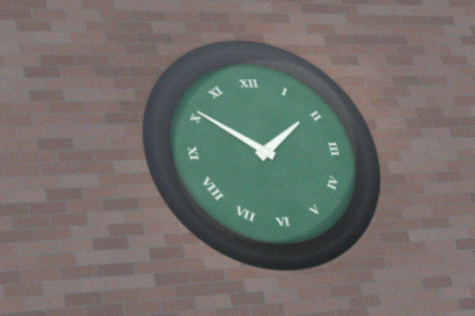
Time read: {"hour": 1, "minute": 51}
